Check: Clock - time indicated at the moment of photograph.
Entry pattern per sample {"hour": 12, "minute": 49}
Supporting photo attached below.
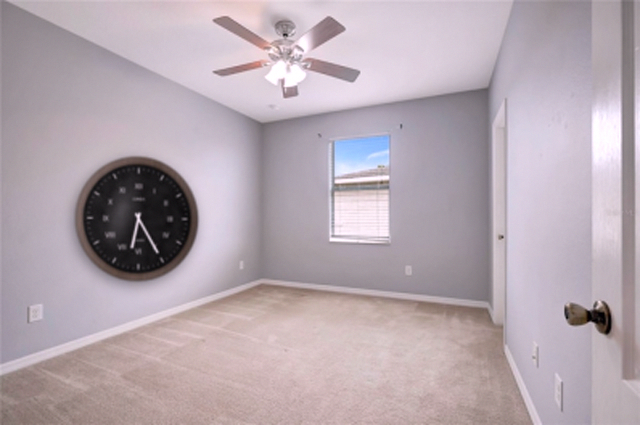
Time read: {"hour": 6, "minute": 25}
